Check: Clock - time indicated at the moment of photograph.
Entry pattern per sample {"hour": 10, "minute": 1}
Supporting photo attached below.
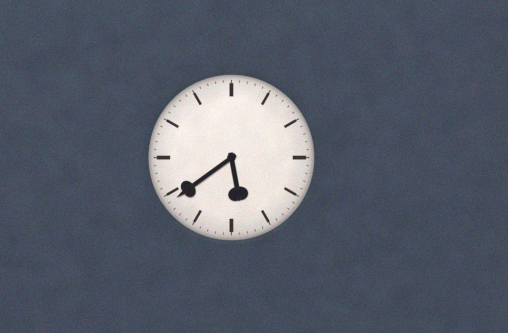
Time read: {"hour": 5, "minute": 39}
